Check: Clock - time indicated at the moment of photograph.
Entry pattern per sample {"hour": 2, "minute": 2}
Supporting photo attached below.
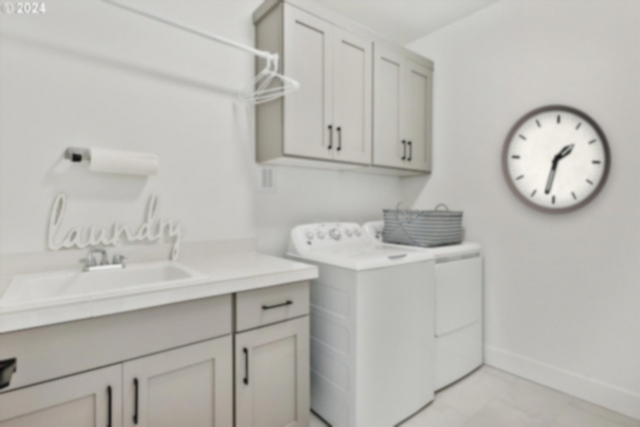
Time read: {"hour": 1, "minute": 32}
